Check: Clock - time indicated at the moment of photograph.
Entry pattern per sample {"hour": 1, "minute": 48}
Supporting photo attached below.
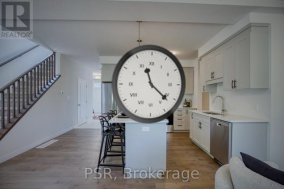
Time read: {"hour": 11, "minute": 22}
